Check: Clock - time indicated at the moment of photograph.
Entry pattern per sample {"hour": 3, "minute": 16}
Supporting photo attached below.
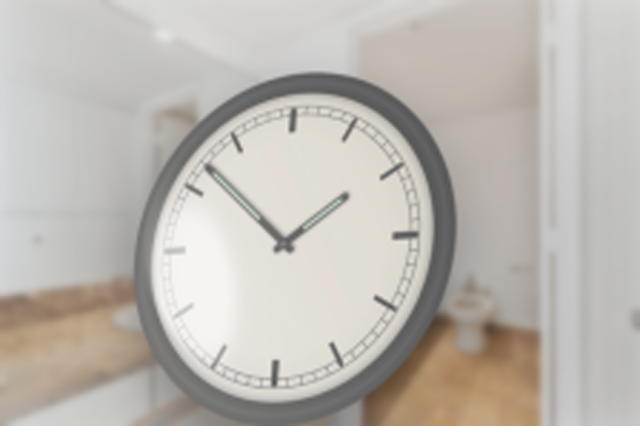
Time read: {"hour": 1, "minute": 52}
